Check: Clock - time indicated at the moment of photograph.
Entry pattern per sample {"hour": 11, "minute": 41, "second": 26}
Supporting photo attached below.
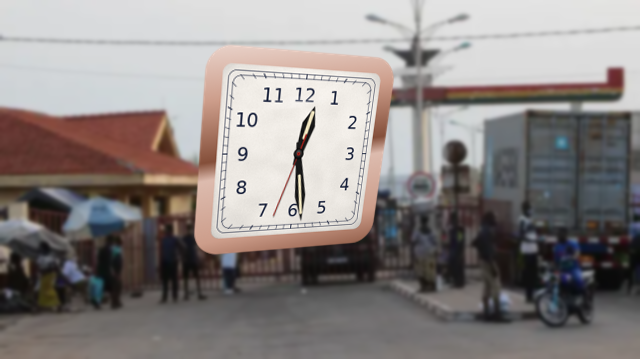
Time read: {"hour": 12, "minute": 28, "second": 33}
